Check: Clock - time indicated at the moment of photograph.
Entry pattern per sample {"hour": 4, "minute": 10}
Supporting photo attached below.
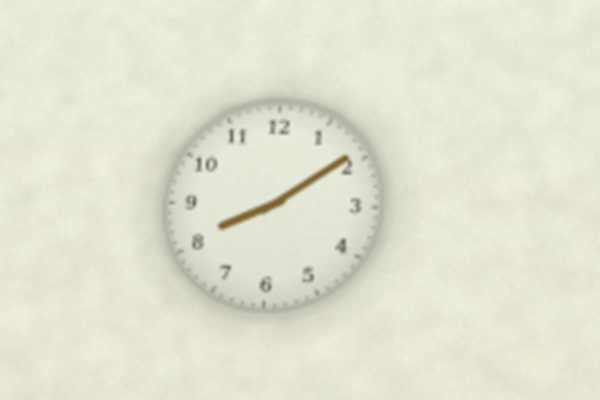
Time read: {"hour": 8, "minute": 9}
